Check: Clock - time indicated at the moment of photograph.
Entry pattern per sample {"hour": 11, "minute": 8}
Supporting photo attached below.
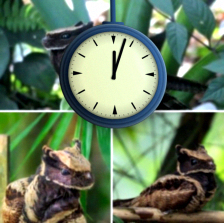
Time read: {"hour": 12, "minute": 3}
